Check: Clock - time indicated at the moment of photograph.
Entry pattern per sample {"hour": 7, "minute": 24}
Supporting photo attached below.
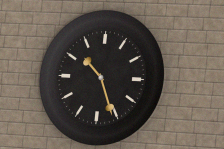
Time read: {"hour": 10, "minute": 26}
